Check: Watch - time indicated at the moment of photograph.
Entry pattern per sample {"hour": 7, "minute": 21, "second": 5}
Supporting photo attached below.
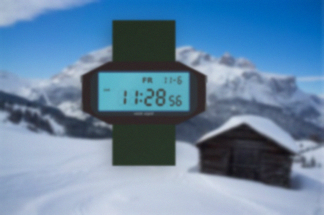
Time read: {"hour": 11, "minute": 28, "second": 56}
